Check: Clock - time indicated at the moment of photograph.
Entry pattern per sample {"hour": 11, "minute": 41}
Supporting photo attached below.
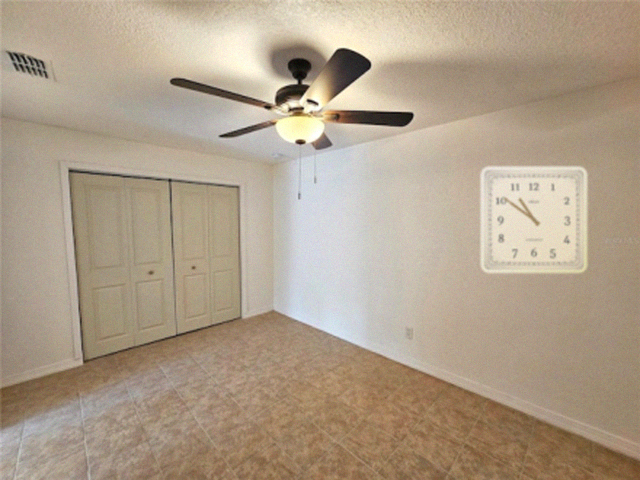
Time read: {"hour": 10, "minute": 51}
